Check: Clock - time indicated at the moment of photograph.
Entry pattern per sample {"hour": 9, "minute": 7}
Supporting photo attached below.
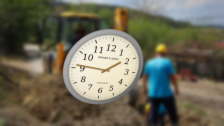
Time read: {"hour": 1, "minute": 46}
